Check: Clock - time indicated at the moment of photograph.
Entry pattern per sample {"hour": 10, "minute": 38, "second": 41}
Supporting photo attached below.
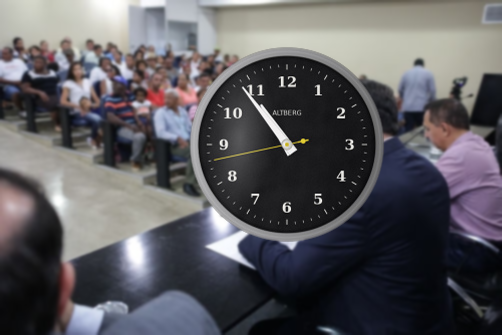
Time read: {"hour": 10, "minute": 53, "second": 43}
